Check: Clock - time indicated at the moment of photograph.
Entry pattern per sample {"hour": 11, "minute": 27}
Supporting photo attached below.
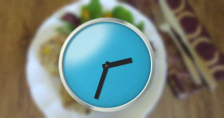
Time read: {"hour": 2, "minute": 33}
